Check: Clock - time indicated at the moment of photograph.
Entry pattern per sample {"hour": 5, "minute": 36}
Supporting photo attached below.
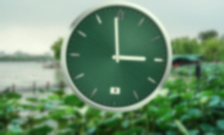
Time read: {"hour": 2, "minute": 59}
